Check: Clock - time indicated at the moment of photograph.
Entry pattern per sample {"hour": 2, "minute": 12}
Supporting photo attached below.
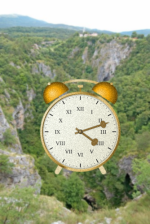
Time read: {"hour": 4, "minute": 12}
